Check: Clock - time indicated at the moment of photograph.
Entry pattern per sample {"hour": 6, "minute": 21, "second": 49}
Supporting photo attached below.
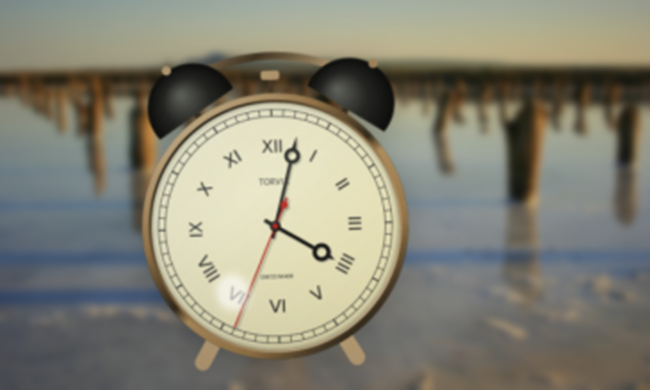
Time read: {"hour": 4, "minute": 2, "second": 34}
